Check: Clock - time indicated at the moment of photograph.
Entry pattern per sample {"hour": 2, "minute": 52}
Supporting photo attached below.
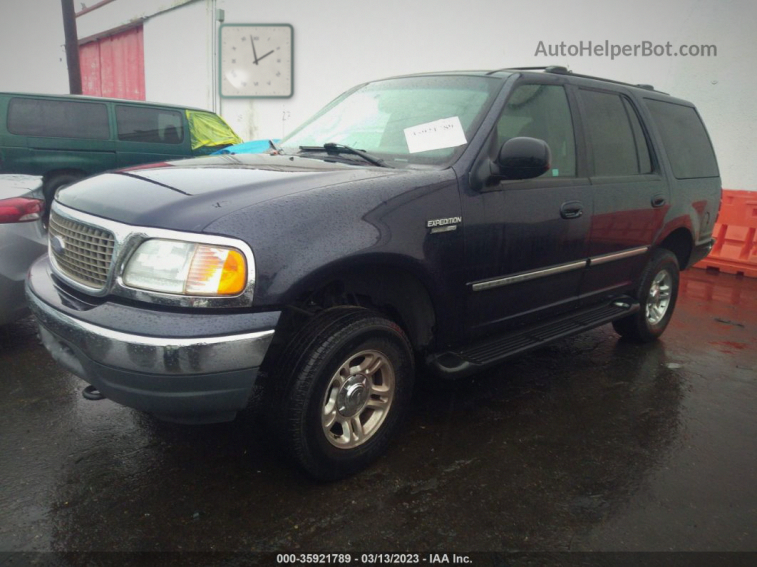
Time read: {"hour": 1, "minute": 58}
